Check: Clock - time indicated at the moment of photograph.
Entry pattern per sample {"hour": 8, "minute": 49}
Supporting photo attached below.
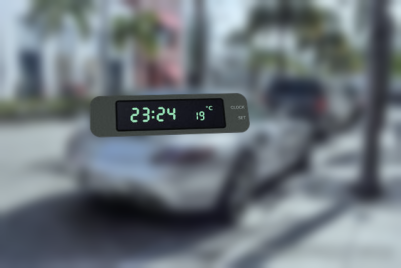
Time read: {"hour": 23, "minute": 24}
